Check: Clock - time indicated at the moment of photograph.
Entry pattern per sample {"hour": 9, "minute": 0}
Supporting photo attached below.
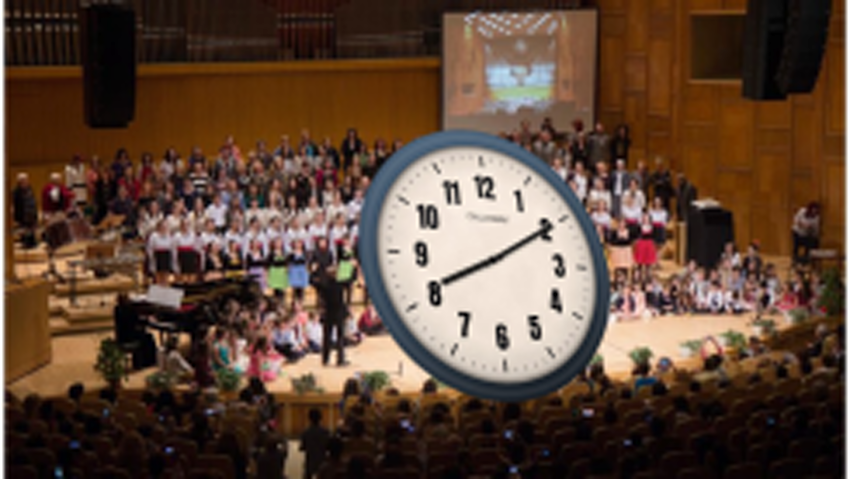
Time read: {"hour": 8, "minute": 10}
